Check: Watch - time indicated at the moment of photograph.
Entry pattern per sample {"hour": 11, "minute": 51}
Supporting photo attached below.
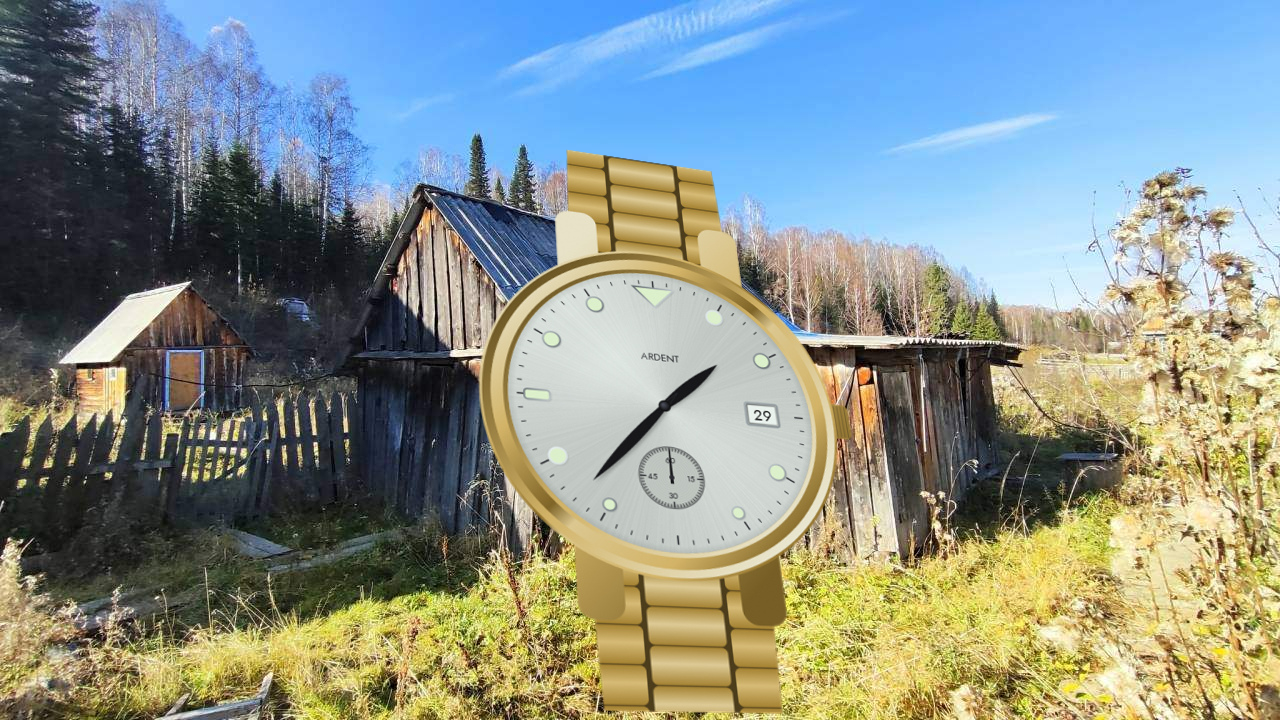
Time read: {"hour": 1, "minute": 37}
